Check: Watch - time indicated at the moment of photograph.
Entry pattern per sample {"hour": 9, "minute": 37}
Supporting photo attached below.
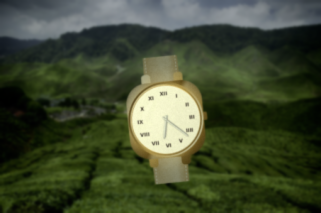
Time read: {"hour": 6, "minute": 22}
